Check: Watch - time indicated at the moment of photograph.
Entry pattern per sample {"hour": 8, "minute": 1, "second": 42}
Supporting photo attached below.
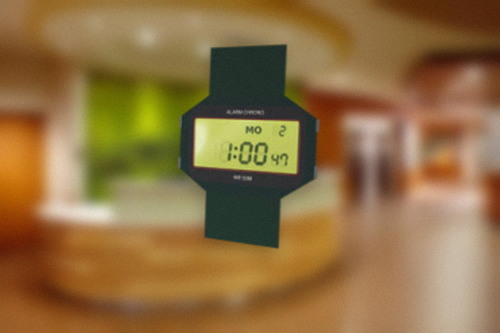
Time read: {"hour": 1, "minute": 0, "second": 47}
